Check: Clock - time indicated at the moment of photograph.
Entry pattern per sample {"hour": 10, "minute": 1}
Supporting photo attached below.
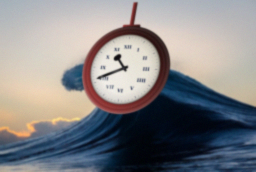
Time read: {"hour": 10, "minute": 41}
